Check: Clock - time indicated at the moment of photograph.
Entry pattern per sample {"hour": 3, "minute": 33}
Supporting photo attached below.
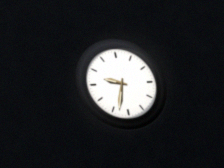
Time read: {"hour": 9, "minute": 33}
